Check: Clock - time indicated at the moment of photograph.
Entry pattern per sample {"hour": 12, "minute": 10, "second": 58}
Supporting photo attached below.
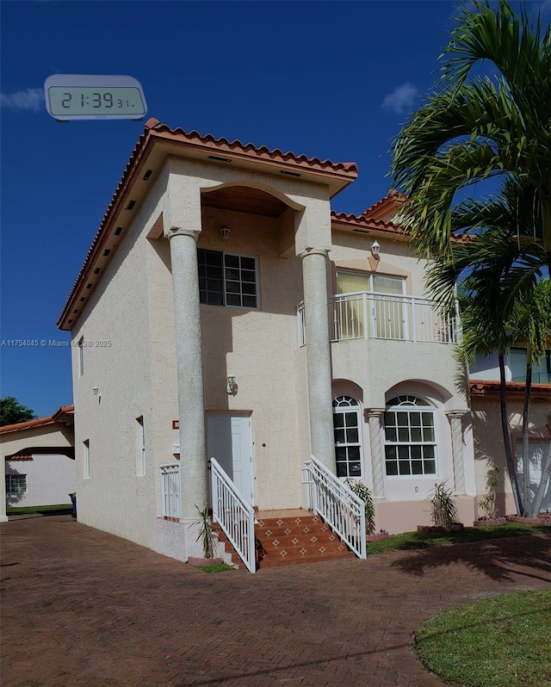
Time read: {"hour": 21, "minute": 39, "second": 31}
